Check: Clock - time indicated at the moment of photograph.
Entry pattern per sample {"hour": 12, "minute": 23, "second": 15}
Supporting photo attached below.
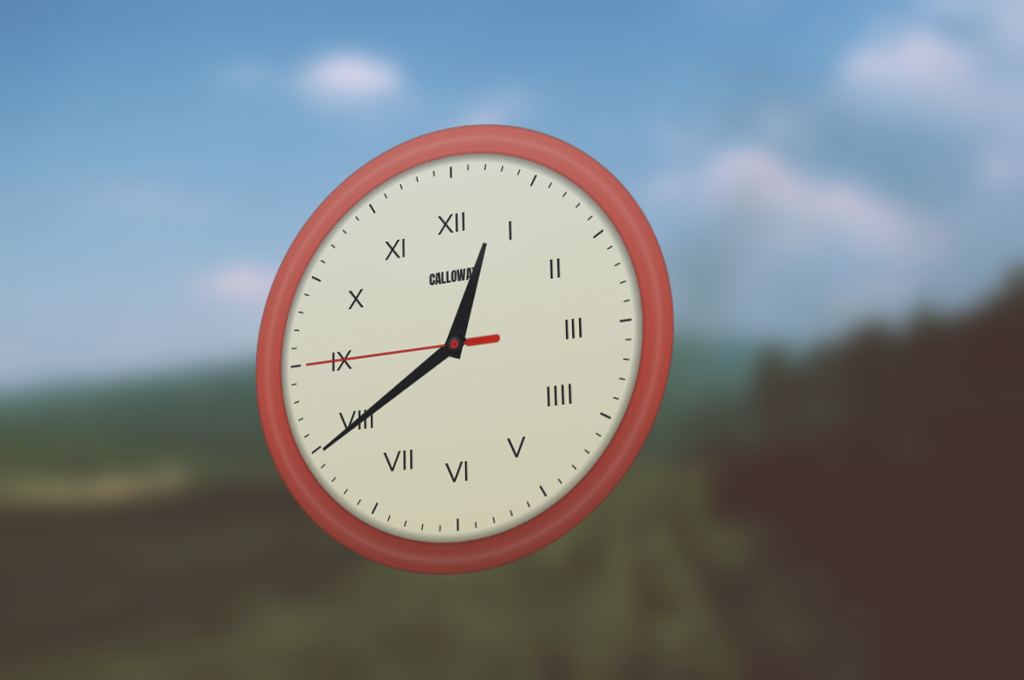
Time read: {"hour": 12, "minute": 39, "second": 45}
